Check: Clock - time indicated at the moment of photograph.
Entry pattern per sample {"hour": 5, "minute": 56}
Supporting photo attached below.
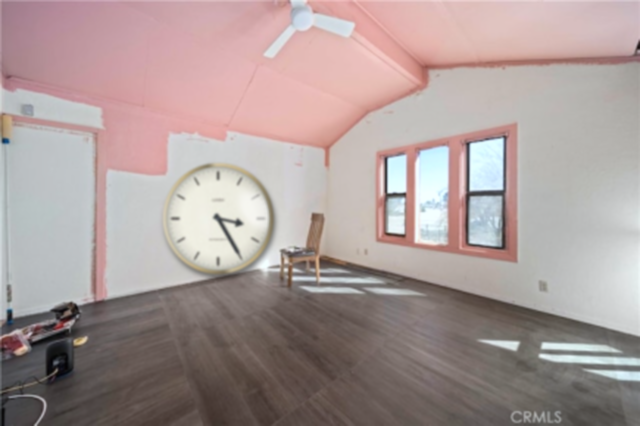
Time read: {"hour": 3, "minute": 25}
